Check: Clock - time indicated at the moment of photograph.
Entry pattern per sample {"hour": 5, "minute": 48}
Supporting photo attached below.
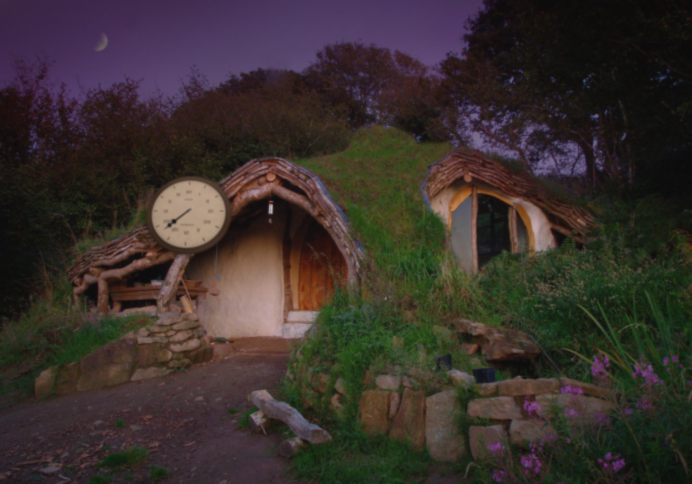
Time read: {"hour": 7, "minute": 38}
